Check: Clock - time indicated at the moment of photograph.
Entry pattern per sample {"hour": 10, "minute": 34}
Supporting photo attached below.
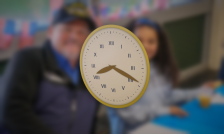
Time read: {"hour": 8, "minute": 19}
